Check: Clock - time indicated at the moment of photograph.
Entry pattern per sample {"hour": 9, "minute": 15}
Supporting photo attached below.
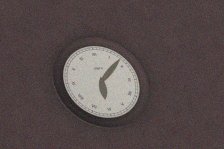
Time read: {"hour": 6, "minute": 8}
